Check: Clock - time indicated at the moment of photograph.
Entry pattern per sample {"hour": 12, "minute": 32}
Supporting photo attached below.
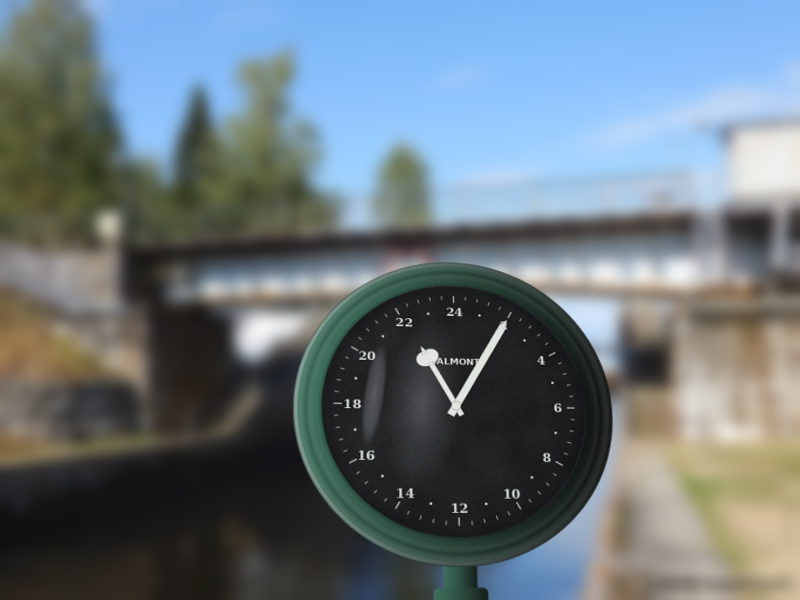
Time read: {"hour": 22, "minute": 5}
